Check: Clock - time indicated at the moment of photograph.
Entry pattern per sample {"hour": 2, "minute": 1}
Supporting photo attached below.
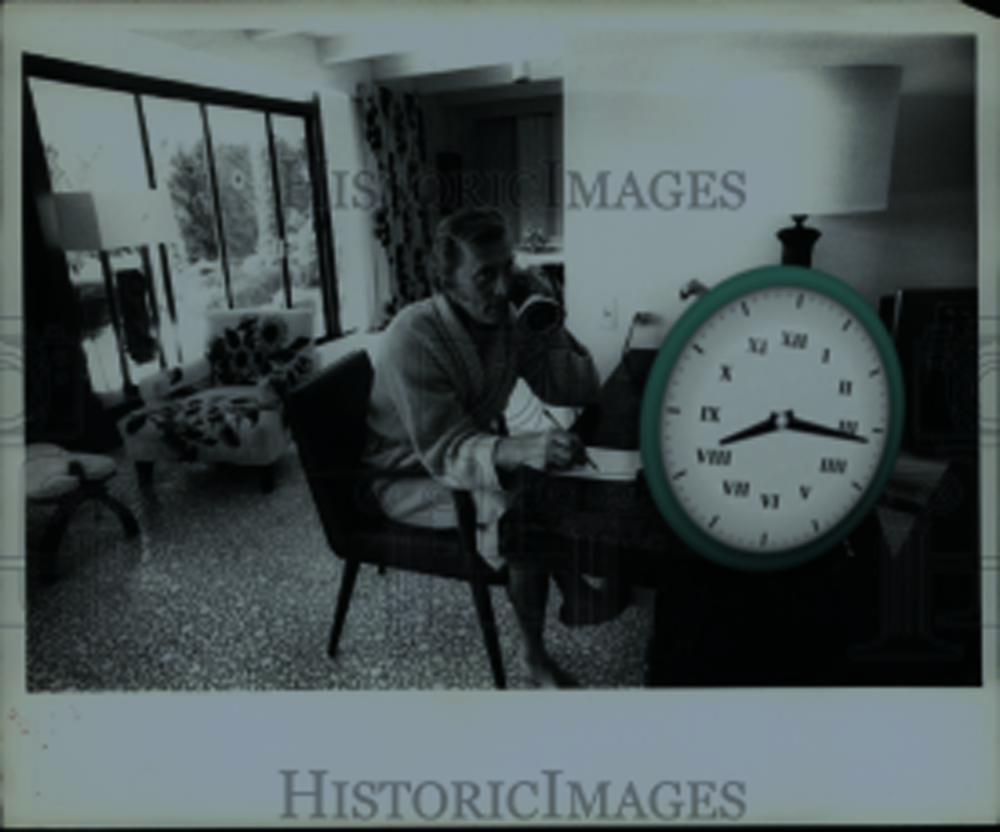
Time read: {"hour": 8, "minute": 16}
